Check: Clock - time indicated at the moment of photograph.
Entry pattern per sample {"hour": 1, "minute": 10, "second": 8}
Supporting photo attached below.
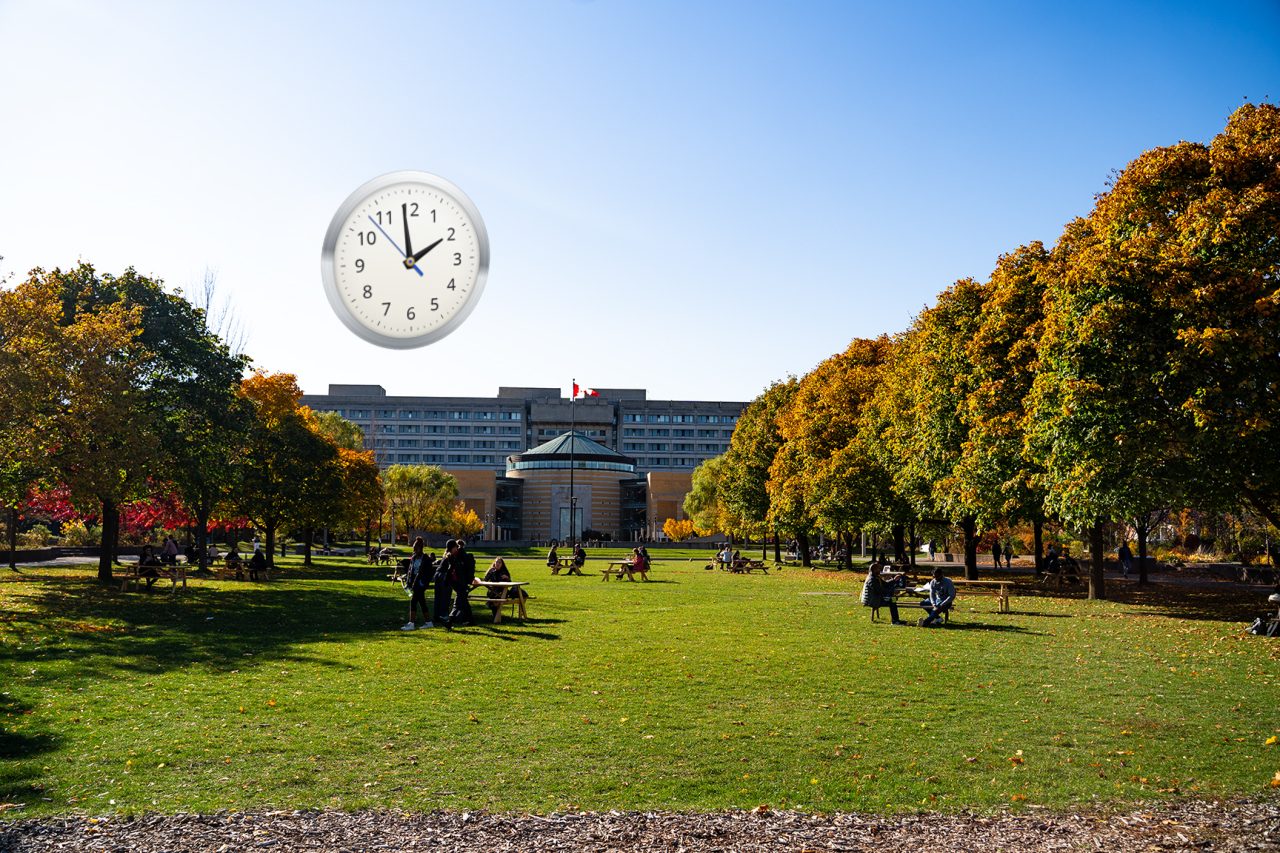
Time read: {"hour": 1, "minute": 58, "second": 53}
